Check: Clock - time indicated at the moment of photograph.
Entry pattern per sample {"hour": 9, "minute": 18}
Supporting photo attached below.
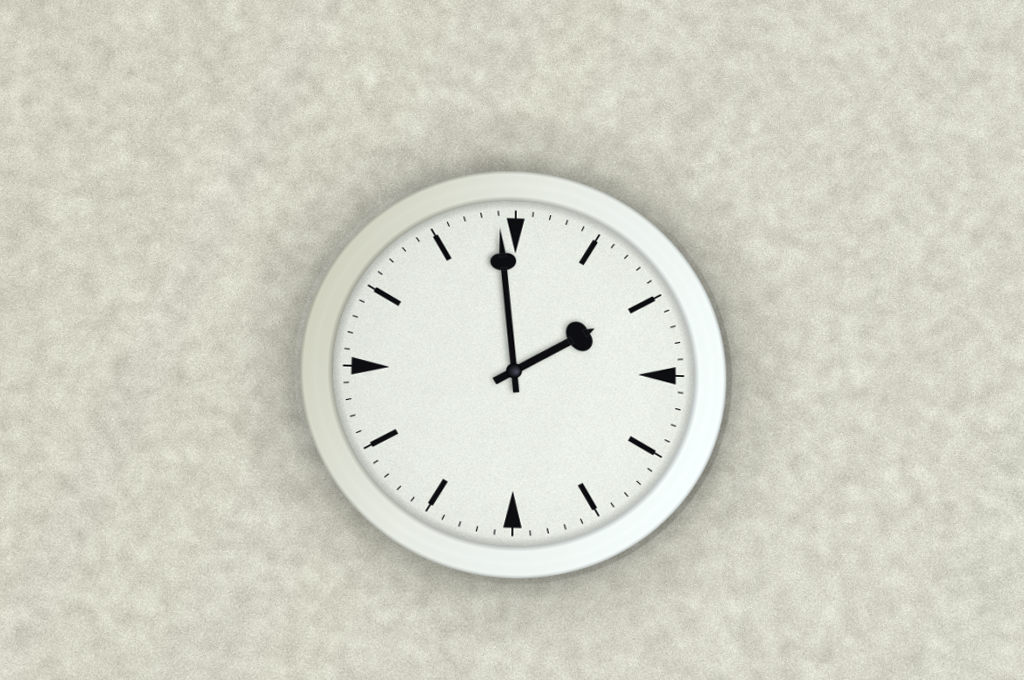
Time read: {"hour": 1, "minute": 59}
